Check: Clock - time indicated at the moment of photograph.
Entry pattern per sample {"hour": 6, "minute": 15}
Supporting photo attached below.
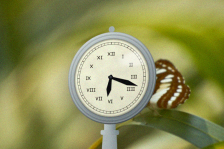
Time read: {"hour": 6, "minute": 18}
